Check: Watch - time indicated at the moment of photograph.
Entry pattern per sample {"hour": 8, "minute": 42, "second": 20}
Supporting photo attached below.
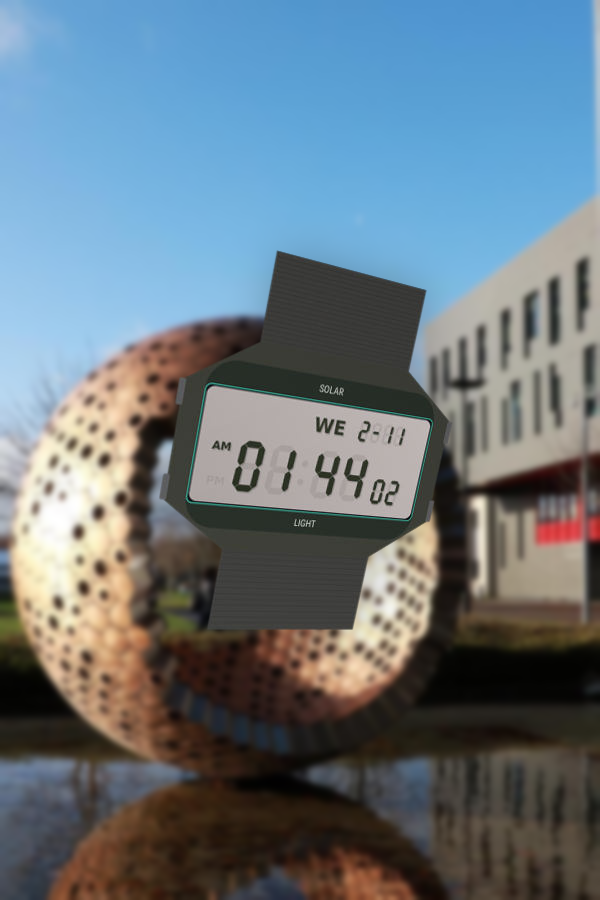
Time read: {"hour": 1, "minute": 44, "second": 2}
